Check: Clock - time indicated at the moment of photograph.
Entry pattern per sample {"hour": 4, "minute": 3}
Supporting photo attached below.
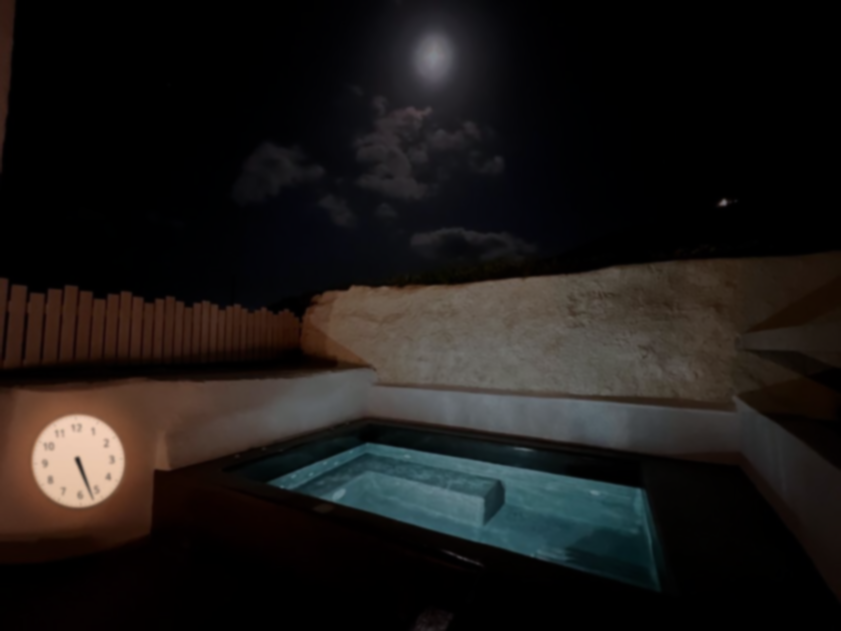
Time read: {"hour": 5, "minute": 27}
